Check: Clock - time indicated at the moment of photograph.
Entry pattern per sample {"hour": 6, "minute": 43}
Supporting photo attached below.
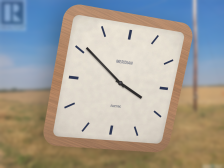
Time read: {"hour": 3, "minute": 51}
